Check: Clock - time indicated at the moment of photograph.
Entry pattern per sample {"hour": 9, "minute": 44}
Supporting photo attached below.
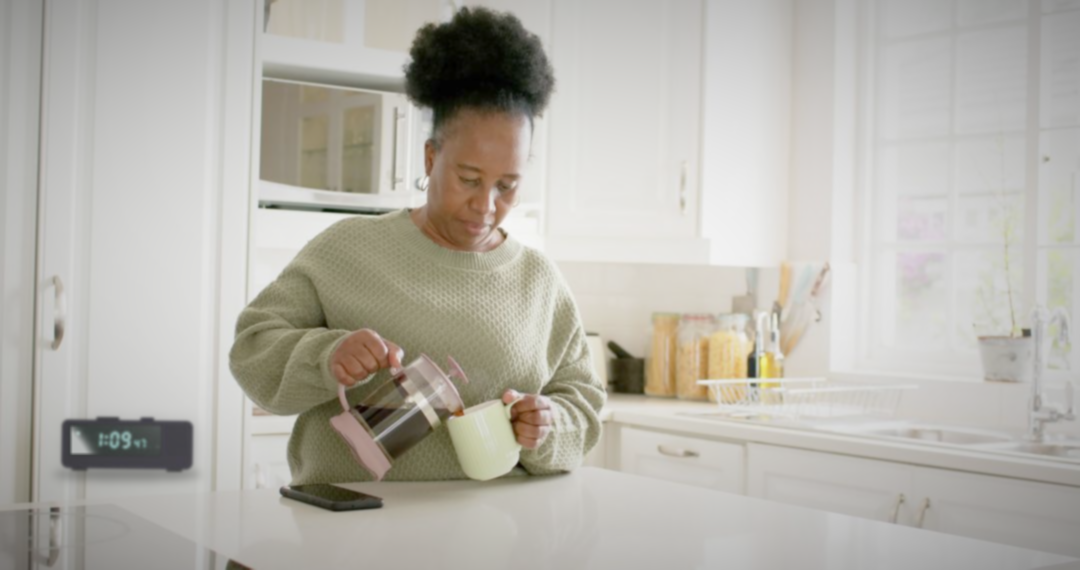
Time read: {"hour": 1, "minute": 9}
